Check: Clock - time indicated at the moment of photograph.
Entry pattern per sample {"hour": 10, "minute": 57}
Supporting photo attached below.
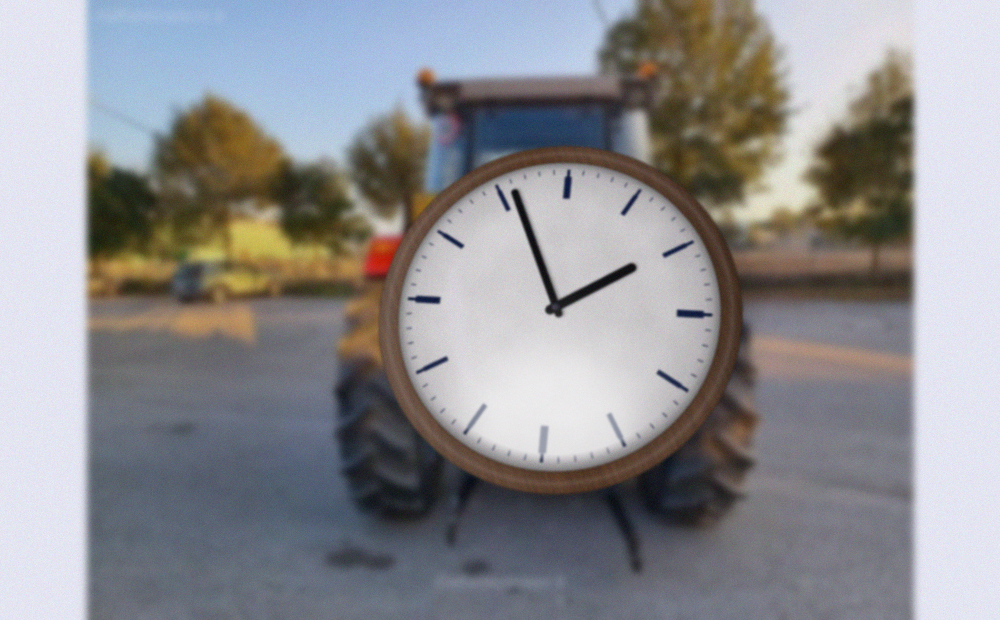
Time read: {"hour": 1, "minute": 56}
